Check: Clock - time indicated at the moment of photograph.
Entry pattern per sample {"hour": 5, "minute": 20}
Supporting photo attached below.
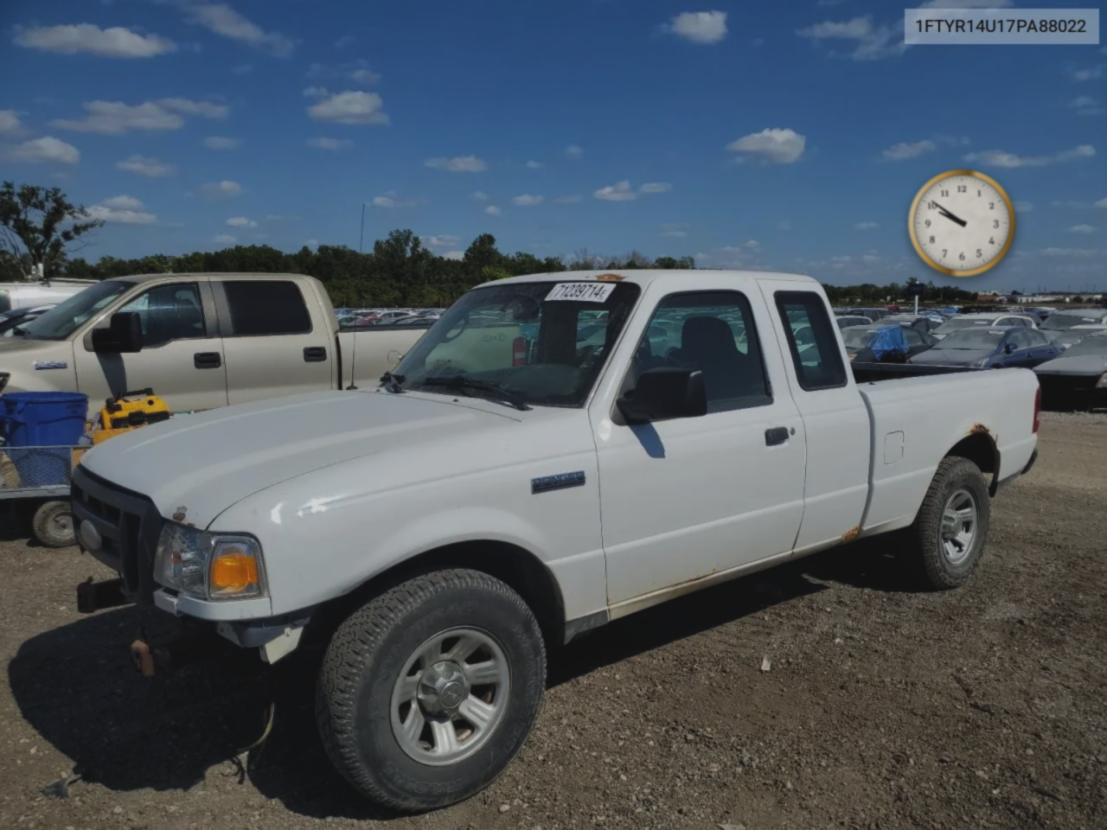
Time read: {"hour": 9, "minute": 51}
